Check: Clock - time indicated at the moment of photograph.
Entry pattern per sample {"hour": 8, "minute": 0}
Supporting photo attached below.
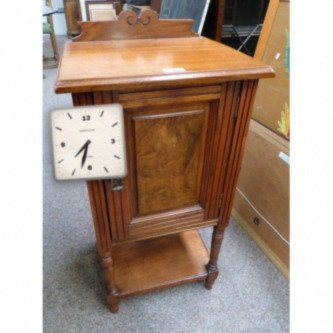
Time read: {"hour": 7, "minute": 33}
